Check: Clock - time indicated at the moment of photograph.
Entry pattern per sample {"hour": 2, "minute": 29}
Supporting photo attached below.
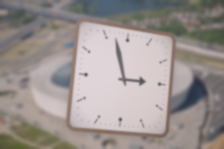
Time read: {"hour": 2, "minute": 57}
